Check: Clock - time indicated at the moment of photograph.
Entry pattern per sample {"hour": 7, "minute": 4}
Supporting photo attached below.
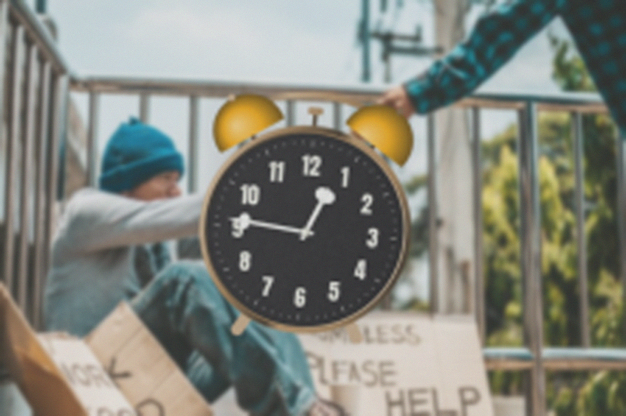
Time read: {"hour": 12, "minute": 46}
